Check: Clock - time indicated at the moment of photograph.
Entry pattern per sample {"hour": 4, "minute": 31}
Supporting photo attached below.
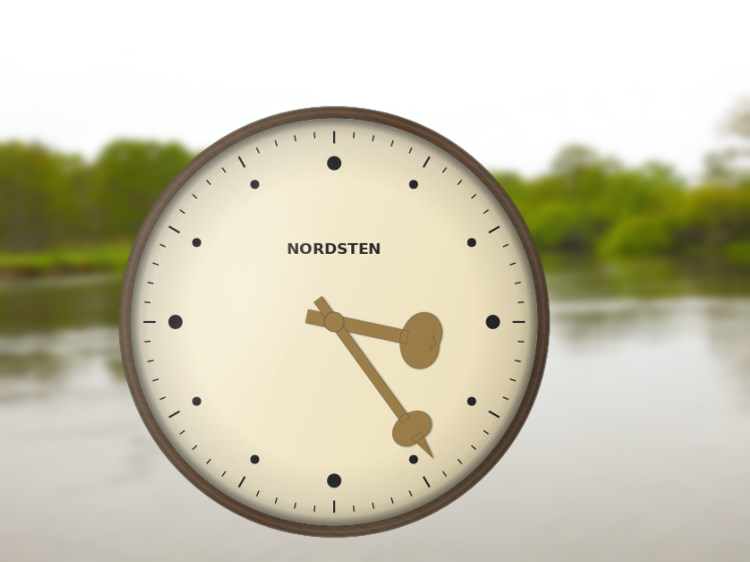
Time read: {"hour": 3, "minute": 24}
